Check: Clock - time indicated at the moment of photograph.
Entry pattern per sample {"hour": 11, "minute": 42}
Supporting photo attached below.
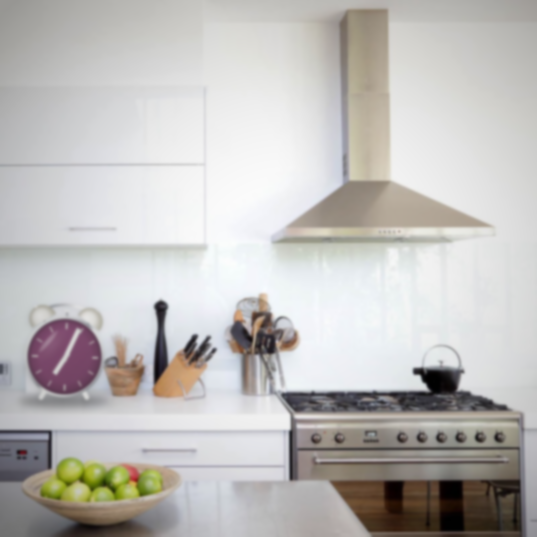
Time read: {"hour": 7, "minute": 4}
